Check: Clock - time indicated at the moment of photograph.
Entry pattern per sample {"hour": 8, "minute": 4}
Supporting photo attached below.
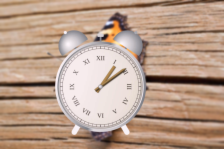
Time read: {"hour": 1, "minute": 9}
